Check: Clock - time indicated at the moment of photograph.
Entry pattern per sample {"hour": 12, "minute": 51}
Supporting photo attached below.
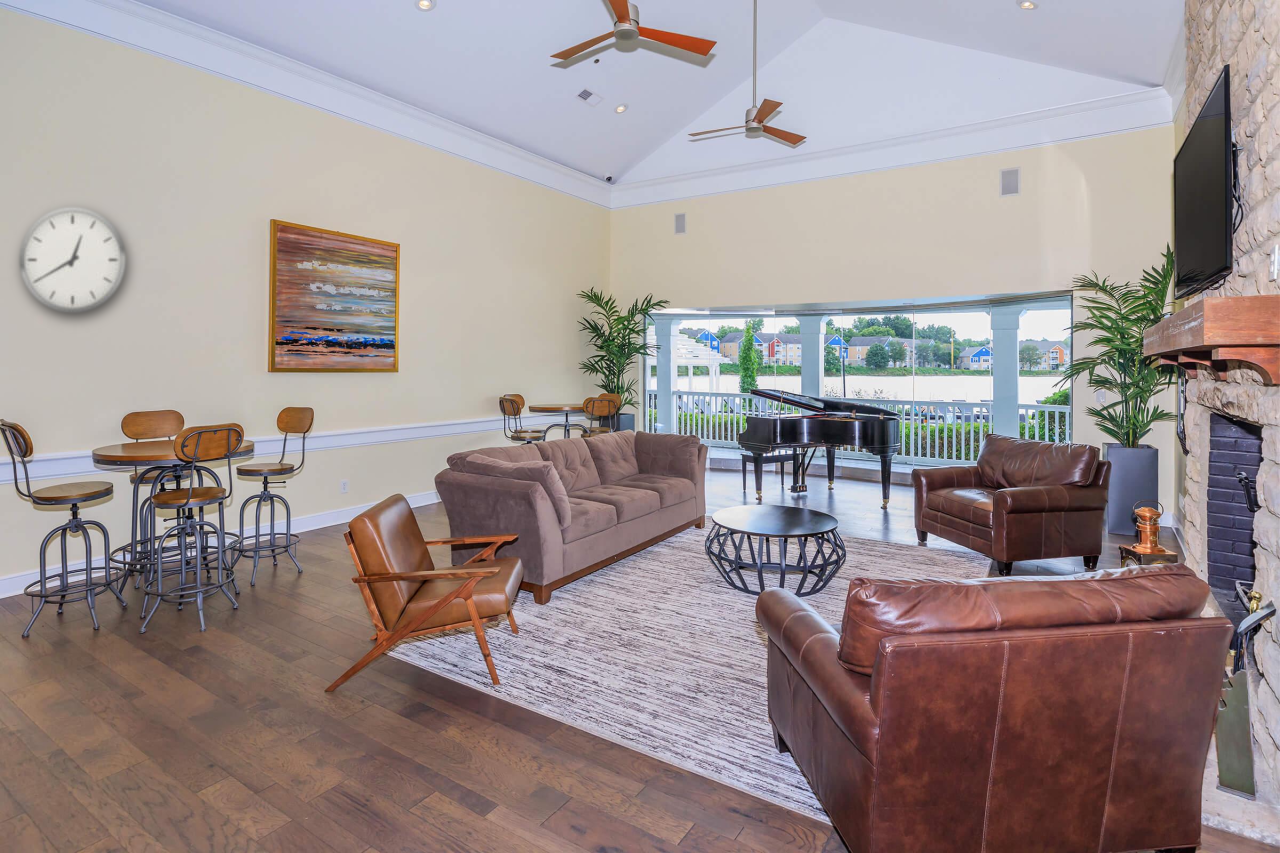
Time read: {"hour": 12, "minute": 40}
